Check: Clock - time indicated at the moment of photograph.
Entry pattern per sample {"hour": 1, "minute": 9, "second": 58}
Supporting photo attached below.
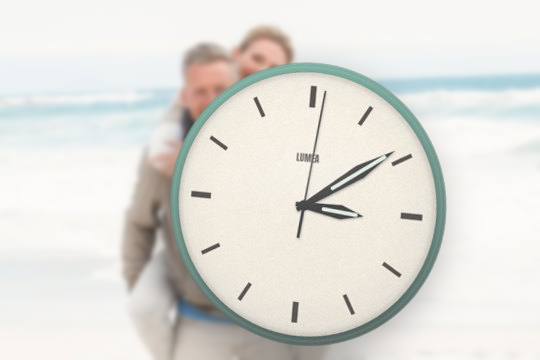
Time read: {"hour": 3, "minute": 9, "second": 1}
